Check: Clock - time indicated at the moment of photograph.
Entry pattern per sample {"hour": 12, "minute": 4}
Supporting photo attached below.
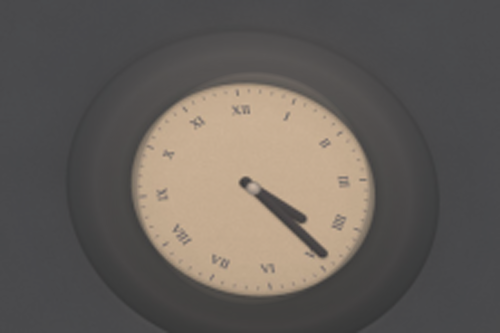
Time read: {"hour": 4, "minute": 24}
